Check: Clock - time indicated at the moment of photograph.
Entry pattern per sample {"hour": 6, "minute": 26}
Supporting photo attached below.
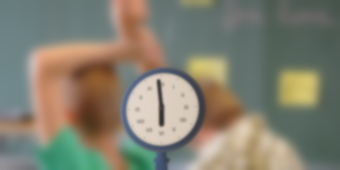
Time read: {"hour": 5, "minute": 59}
